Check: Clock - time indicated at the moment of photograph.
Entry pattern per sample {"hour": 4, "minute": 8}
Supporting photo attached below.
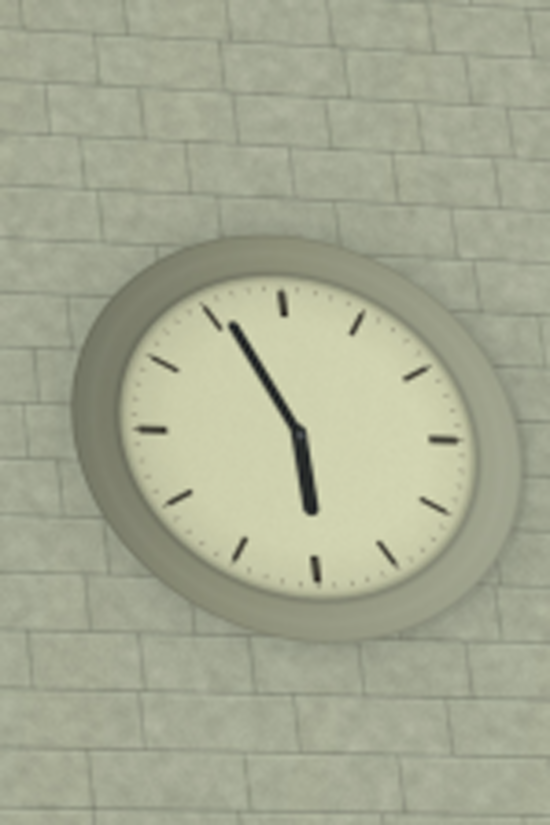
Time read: {"hour": 5, "minute": 56}
